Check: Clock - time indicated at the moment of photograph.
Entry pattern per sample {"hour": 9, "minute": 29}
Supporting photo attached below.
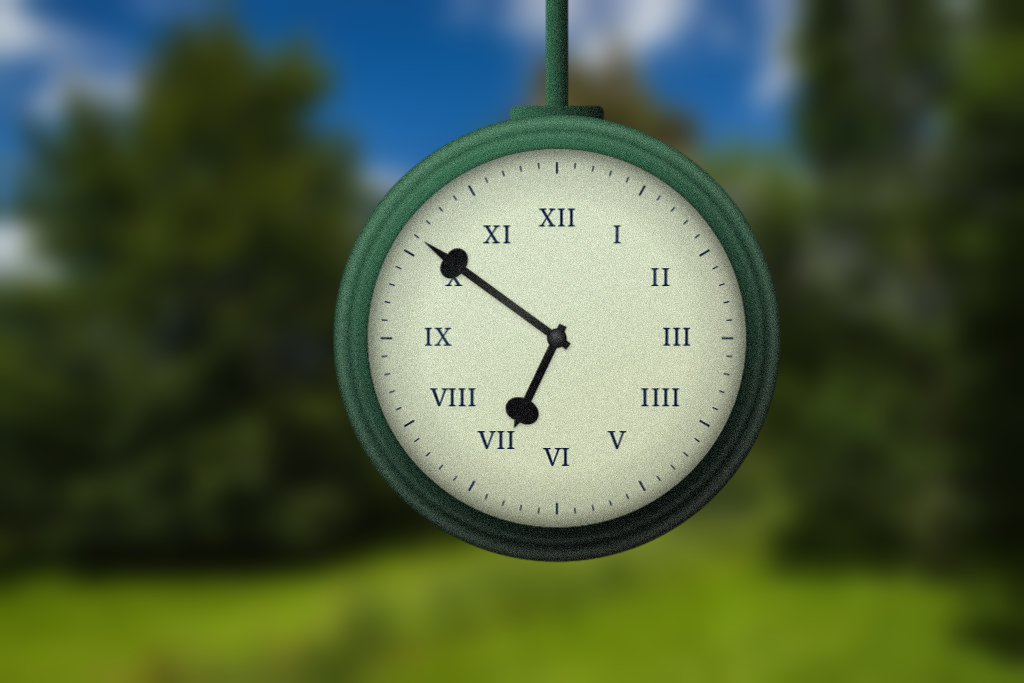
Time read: {"hour": 6, "minute": 51}
